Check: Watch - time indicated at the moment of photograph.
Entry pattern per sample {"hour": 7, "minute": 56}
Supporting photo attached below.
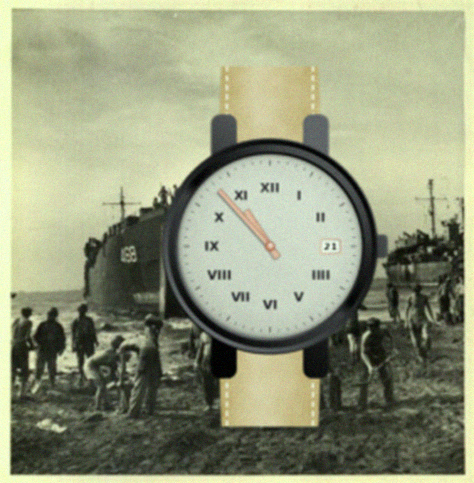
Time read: {"hour": 10, "minute": 53}
